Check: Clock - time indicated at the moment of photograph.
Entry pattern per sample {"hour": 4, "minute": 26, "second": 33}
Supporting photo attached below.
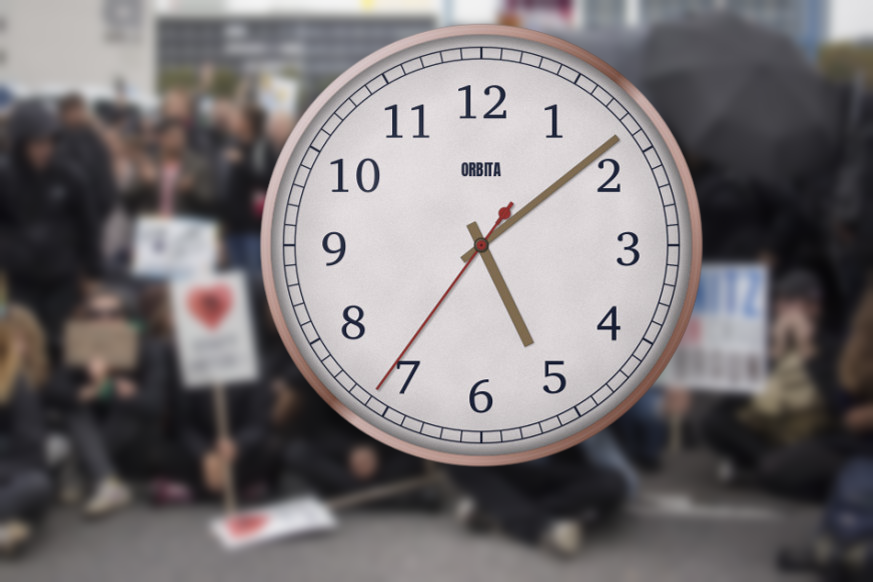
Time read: {"hour": 5, "minute": 8, "second": 36}
